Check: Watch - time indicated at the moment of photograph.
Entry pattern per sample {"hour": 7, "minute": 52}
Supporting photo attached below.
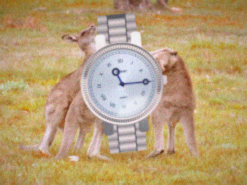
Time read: {"hour": 11, "minute": 15}
